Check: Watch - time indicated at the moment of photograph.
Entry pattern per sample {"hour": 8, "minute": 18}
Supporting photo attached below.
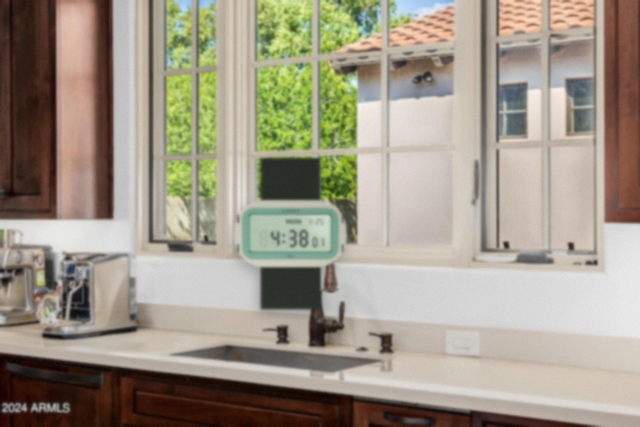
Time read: {"hour": 4, "minute": 38}
